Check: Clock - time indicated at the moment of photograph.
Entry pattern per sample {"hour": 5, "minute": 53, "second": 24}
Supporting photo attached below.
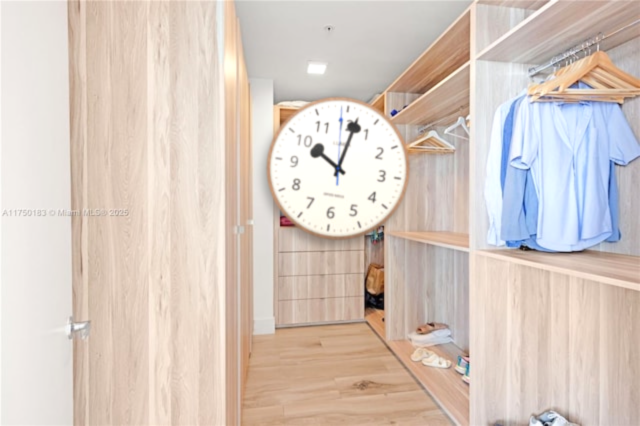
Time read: {"hour": 10, "minute": 1, "second": 59}
